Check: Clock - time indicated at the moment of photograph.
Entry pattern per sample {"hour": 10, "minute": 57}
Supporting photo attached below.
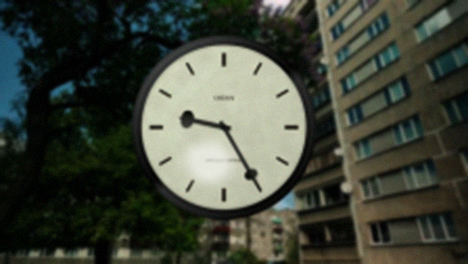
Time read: {"hour": 9, "minute": 25}
